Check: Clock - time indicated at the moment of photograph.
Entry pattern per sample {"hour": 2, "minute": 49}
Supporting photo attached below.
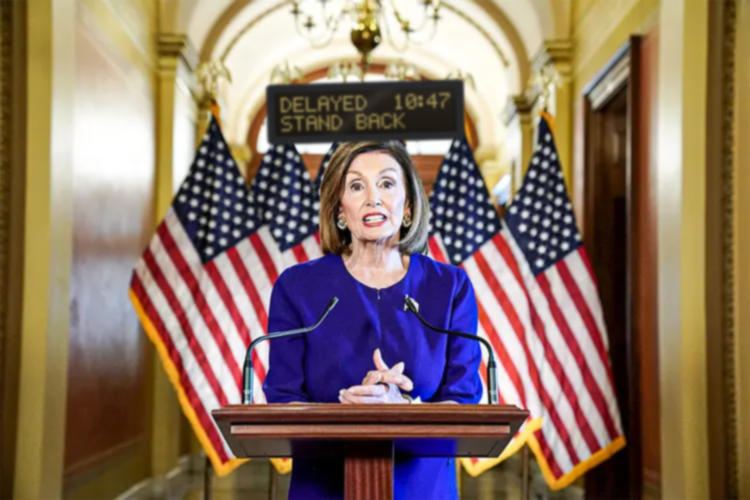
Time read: {"hour": 10, "minute": 47}
